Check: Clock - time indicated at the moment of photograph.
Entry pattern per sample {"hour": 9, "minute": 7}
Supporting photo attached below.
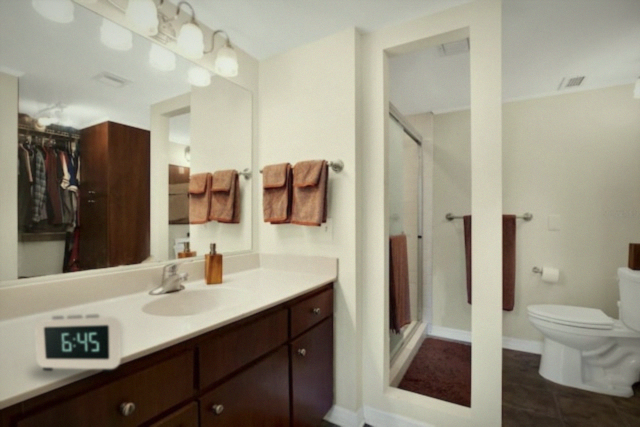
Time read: {"hour": 6, "minute": 45}
